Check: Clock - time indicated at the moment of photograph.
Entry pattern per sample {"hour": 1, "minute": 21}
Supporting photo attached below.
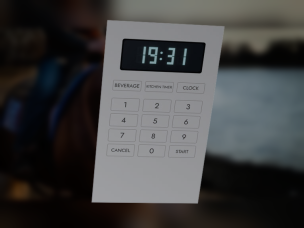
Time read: {"hour": 19, "minute": 31}
